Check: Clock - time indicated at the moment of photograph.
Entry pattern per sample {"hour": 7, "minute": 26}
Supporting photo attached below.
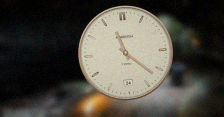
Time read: {"hour": 11, "minute": 22}
